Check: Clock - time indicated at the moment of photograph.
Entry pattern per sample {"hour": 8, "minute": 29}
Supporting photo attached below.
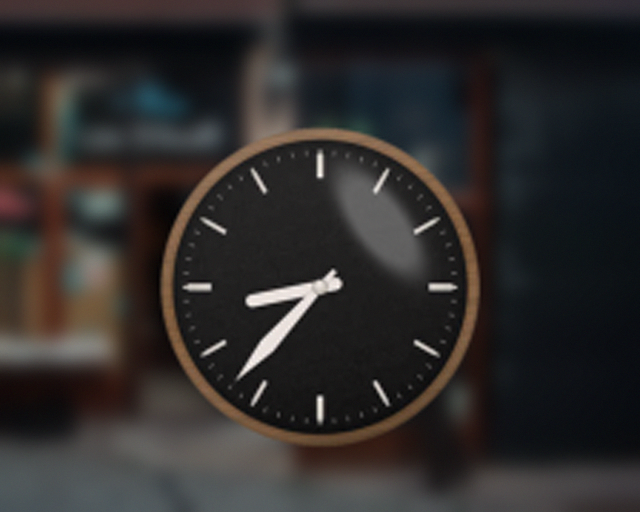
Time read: {"hour": 8, "minute": 37}
